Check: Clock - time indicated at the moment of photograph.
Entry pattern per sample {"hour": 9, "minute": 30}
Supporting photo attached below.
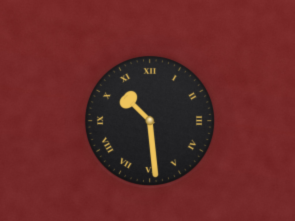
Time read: {"hour": 10, "minute": 29}
